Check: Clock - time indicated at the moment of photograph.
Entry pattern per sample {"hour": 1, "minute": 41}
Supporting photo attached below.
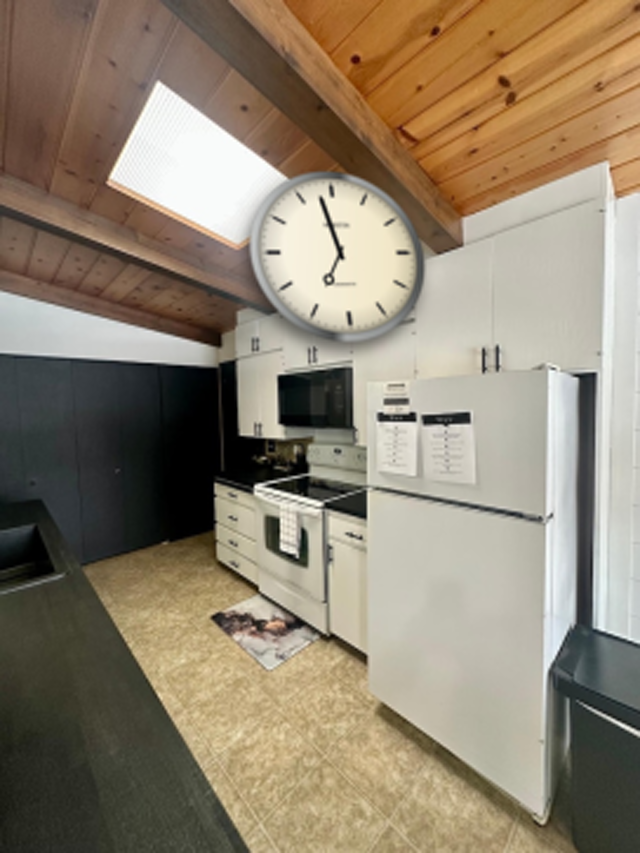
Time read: {"hour": 6, "minute": 58}
